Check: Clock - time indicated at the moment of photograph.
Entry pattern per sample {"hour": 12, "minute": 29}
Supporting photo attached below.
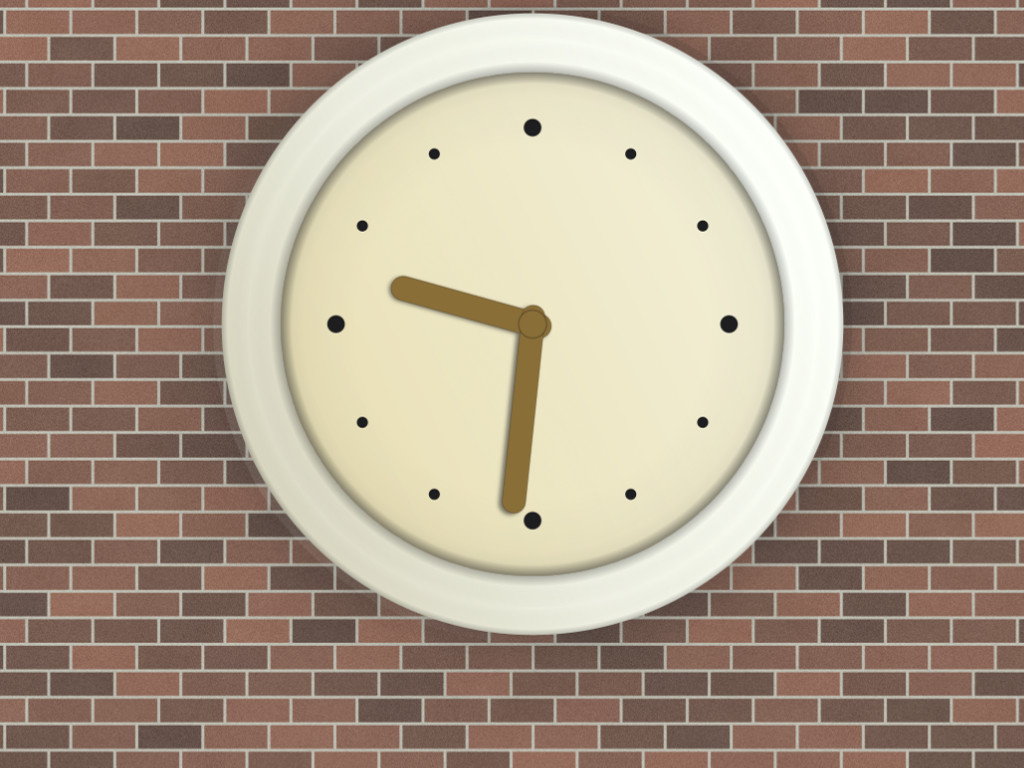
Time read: {"hour": 9, "minute": 31}
